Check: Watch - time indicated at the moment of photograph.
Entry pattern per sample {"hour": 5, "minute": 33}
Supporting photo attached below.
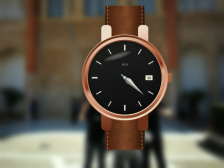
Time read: {"hour": 4, "minute": 22}
